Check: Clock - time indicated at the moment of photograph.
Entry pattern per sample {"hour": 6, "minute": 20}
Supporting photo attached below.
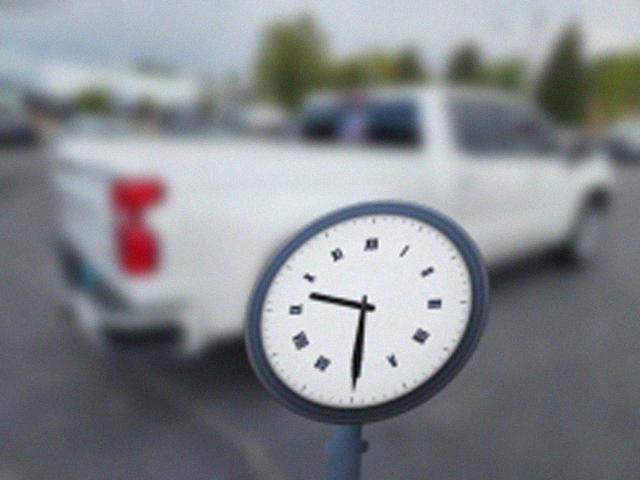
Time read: {"hour": 9, "minute": 30}
